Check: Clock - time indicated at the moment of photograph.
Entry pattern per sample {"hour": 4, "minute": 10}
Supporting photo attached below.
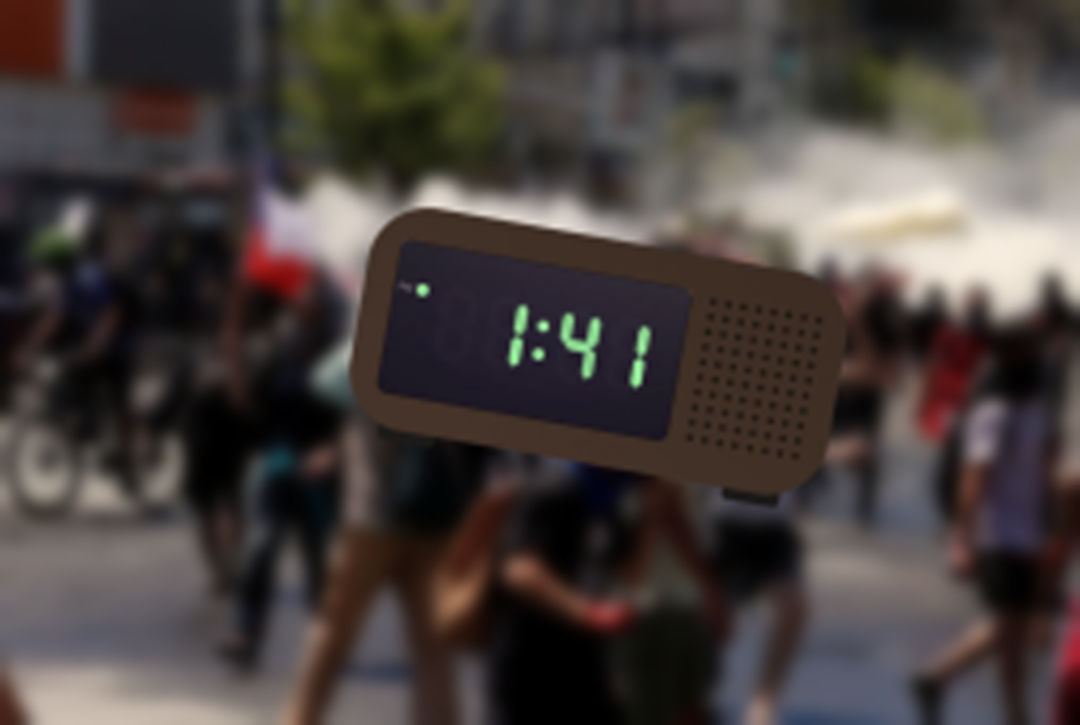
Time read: {"hour": 1, "minute": 41}
